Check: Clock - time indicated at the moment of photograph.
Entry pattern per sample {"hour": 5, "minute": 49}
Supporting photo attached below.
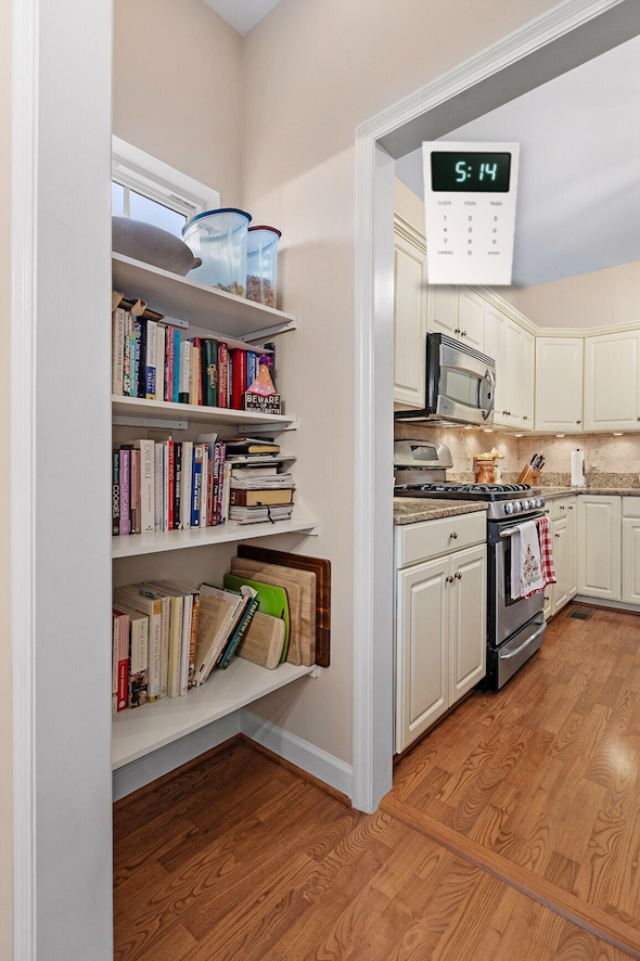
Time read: {"hour": 5, "minute": 14}
